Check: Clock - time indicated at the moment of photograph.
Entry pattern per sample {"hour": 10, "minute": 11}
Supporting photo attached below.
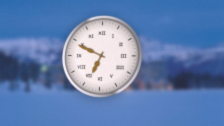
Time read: {"hour": 6, "minute": 49}
